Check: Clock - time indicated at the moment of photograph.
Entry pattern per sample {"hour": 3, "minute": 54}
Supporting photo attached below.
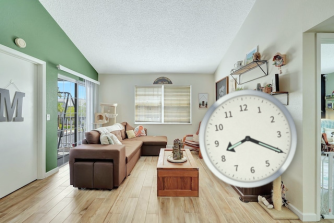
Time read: {"hour": 8, "minute": 20}
